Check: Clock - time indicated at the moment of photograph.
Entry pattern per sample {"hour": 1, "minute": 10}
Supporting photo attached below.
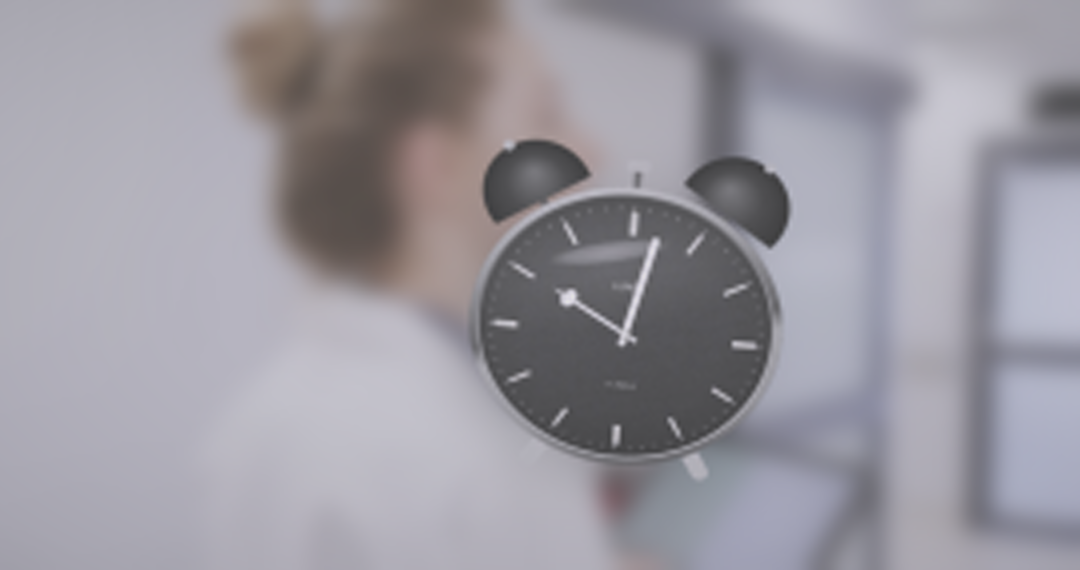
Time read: {"hour": 10, "minute": 2}
